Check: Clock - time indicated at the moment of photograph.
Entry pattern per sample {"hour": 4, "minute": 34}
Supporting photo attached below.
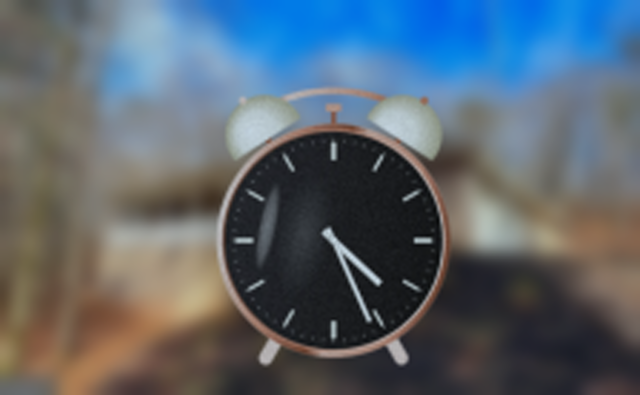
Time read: {"hour": 4, "minute": 26}
